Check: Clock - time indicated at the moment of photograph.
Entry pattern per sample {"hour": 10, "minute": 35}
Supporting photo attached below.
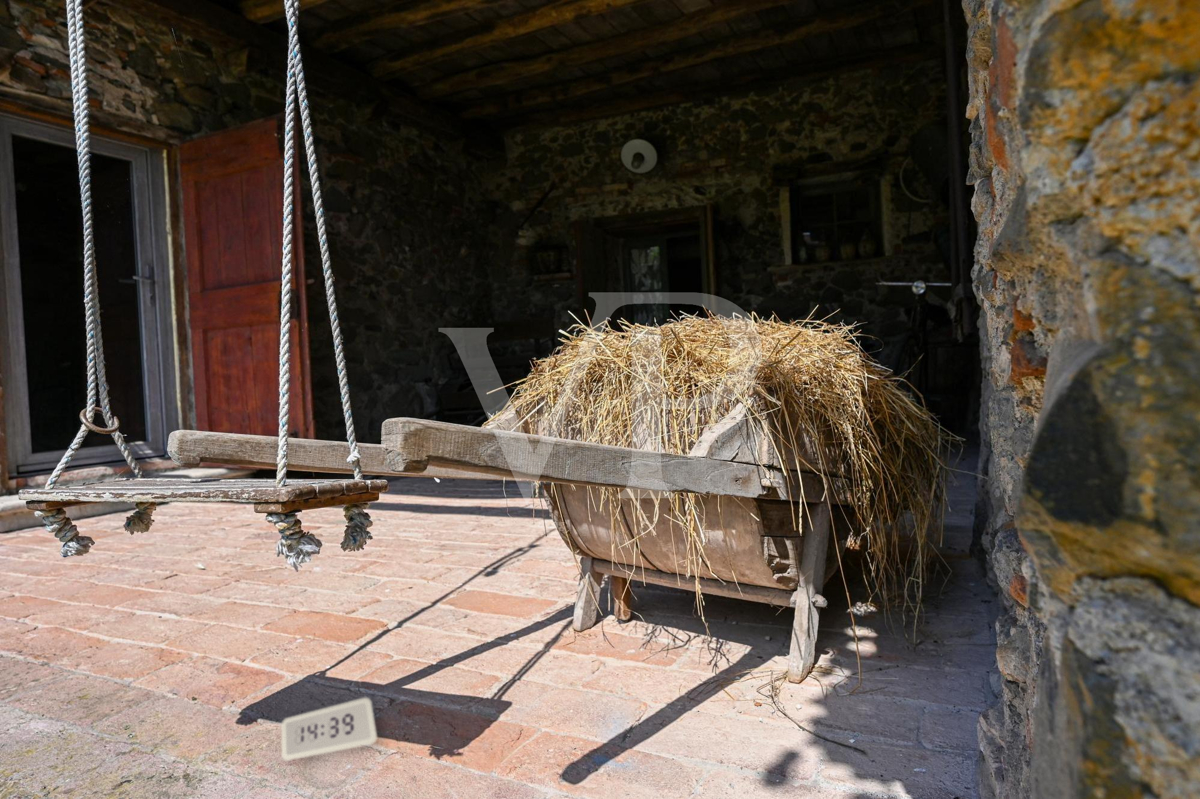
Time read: {"hour": 14, "minute": 39}
